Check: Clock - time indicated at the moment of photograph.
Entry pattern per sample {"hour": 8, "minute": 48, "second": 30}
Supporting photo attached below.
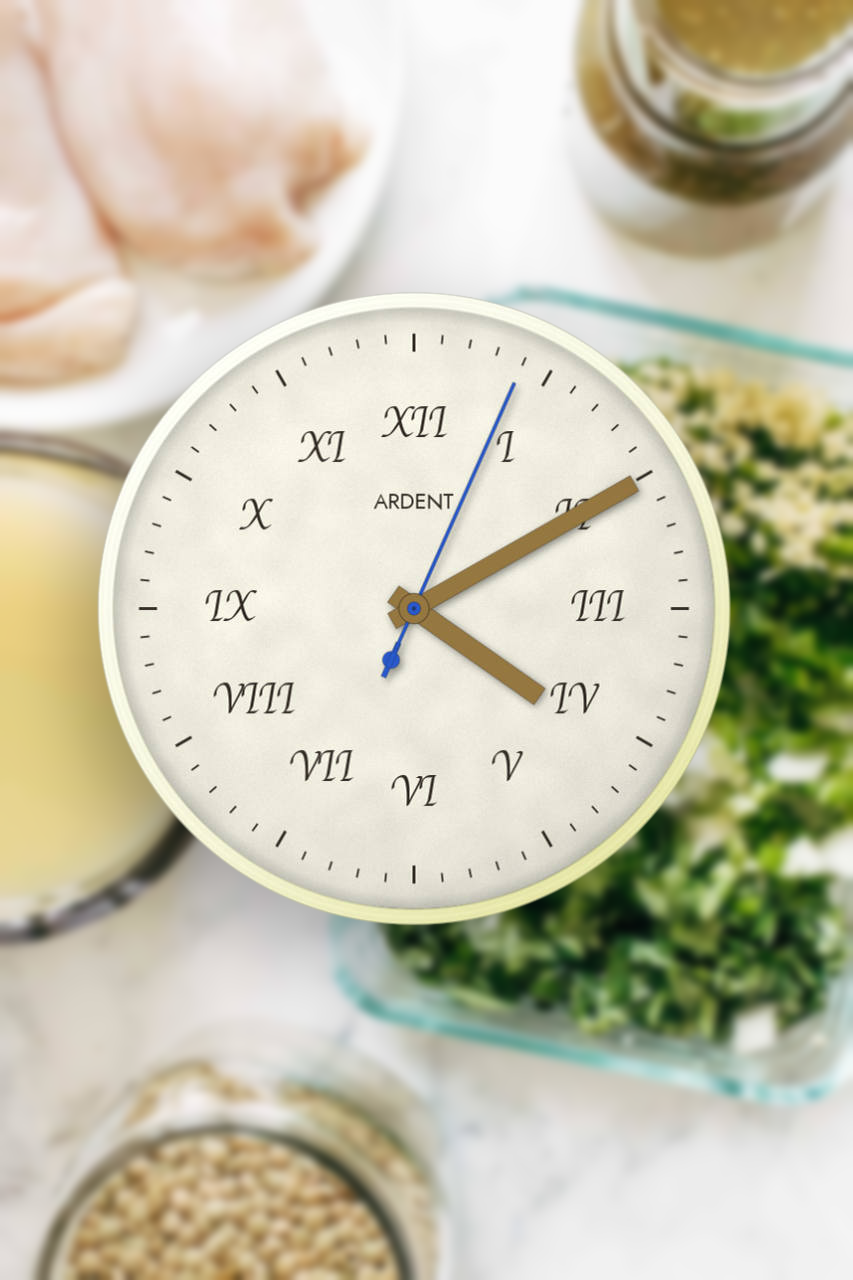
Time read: {"hour": 4, "minute": 10, "second": 4}
